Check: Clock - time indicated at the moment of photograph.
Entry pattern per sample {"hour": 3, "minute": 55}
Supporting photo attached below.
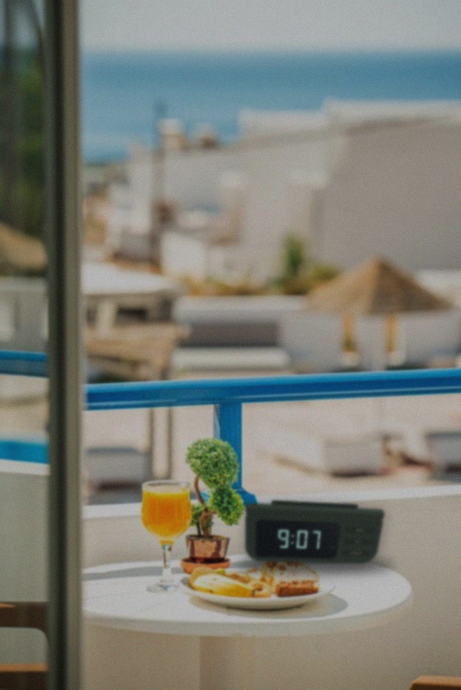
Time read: {"hour": 9, "minute": 7}
